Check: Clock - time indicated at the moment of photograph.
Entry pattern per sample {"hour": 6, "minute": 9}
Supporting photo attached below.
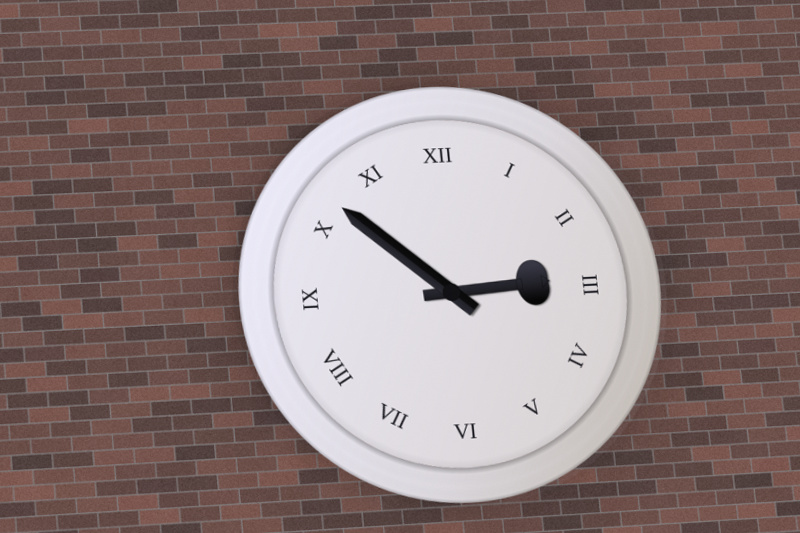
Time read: {"hour": 2, "minute": 52}
